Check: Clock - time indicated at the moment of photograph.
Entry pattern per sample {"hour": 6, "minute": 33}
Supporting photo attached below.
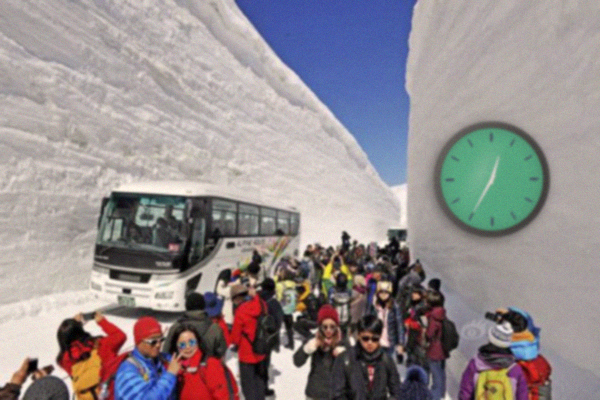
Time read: {"hour": 12, "minute": 35}
